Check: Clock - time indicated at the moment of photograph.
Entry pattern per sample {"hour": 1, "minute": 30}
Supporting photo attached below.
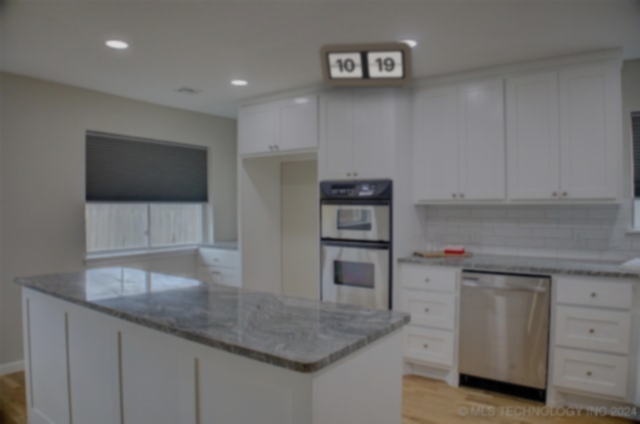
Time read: {"hour": 10, "minute": 19}
